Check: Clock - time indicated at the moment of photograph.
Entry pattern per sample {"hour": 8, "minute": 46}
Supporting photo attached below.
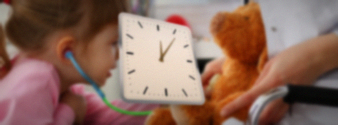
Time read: {"hour": 12, "minute": 6}
